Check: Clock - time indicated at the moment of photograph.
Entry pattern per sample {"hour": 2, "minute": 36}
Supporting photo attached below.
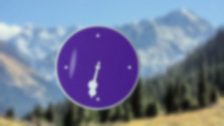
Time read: {"hour": 6, "minute": 32}
